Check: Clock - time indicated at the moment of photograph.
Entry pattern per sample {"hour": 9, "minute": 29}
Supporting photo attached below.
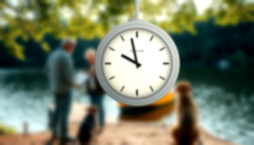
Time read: {"hour": 9, "minute": 58}
